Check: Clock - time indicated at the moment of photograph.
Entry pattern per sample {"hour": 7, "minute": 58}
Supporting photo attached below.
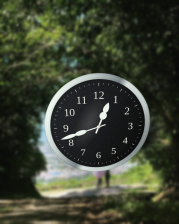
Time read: {"hour": 12, "minute": 42}
